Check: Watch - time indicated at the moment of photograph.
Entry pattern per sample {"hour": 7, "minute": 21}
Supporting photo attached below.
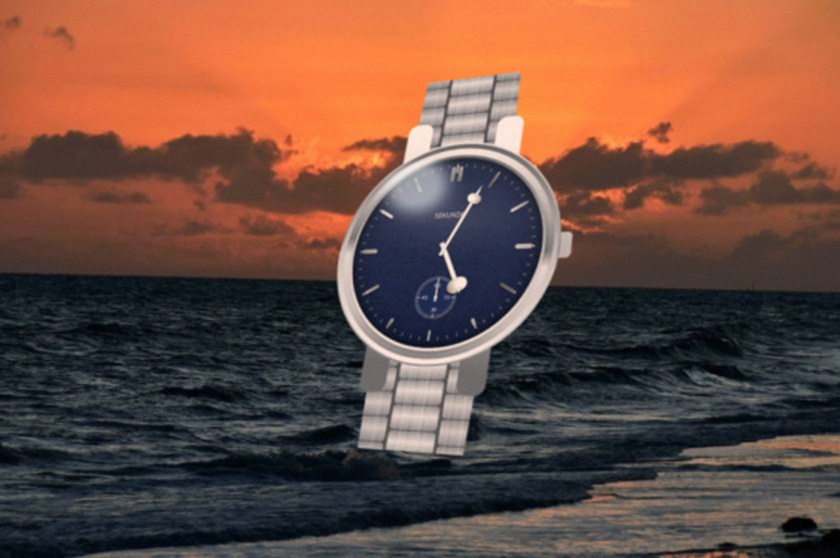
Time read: {"hour": 5, "minute": 4}
